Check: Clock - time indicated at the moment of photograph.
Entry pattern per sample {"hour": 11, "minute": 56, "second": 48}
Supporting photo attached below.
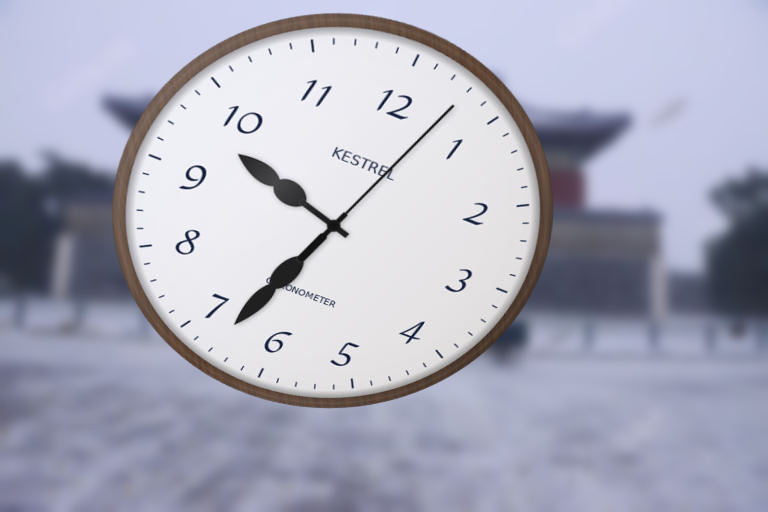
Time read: {"hour": 9, "minute": 33, "second": 3}
